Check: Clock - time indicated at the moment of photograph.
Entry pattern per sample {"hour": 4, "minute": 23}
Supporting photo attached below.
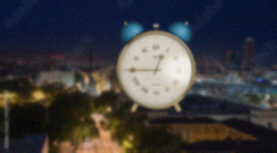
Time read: {"hour": 12, "minute": 45}
